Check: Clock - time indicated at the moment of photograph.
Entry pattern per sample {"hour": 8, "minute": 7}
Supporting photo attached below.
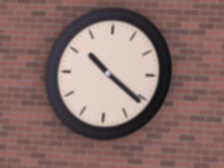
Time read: {"hour": 10, "minute": 21}
